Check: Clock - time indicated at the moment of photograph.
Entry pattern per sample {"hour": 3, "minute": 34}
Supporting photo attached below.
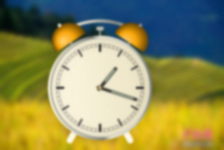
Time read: {"hour": 1, "minute": 18}
